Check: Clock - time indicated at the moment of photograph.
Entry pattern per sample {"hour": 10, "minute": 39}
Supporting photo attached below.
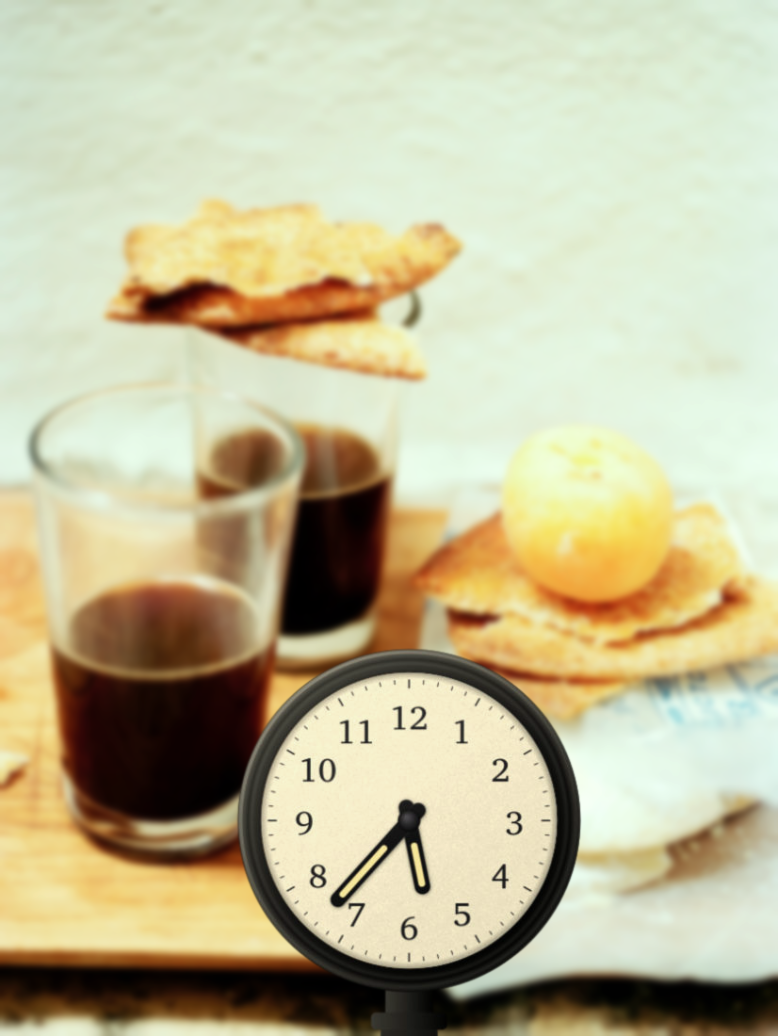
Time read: {"hour": 5, "minute": 37}
